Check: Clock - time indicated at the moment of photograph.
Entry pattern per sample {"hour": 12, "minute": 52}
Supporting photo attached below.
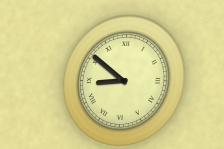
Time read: {"hour": 8, "minute": 51}
